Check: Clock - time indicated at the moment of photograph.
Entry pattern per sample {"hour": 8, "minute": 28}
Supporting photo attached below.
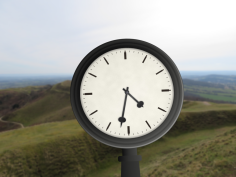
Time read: {"hour": 4, "minute": 32}
